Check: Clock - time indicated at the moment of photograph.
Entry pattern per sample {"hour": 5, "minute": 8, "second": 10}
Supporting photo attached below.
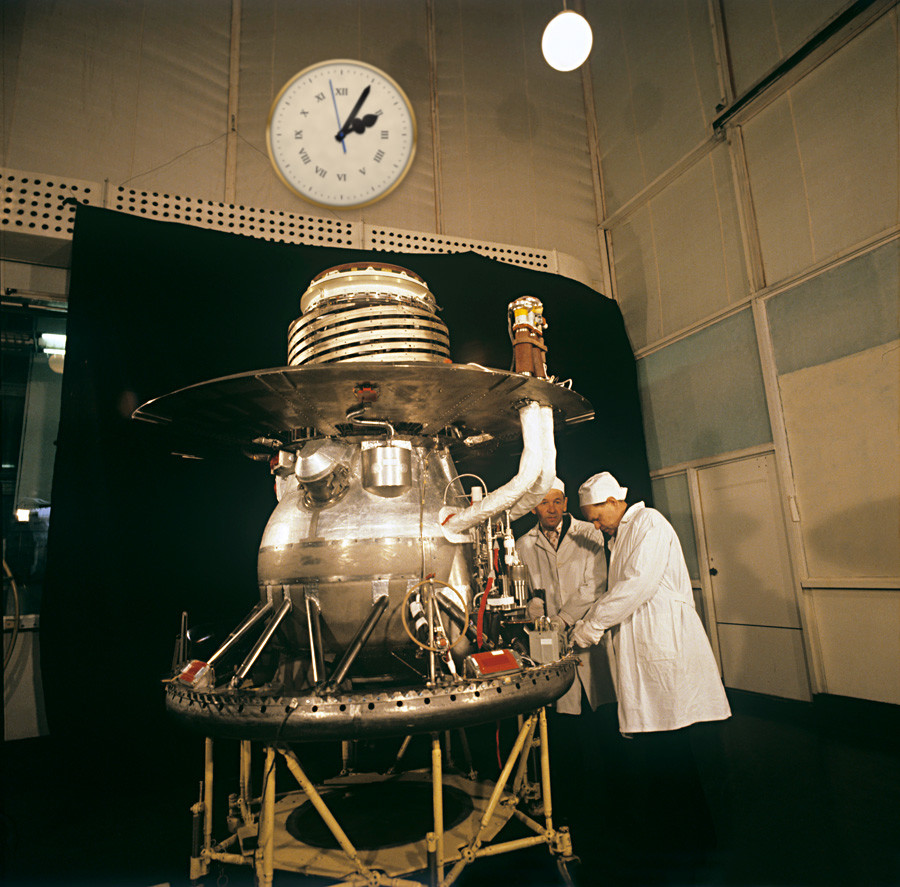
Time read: {"hour": 2, "minute": 4, "second": 58}
